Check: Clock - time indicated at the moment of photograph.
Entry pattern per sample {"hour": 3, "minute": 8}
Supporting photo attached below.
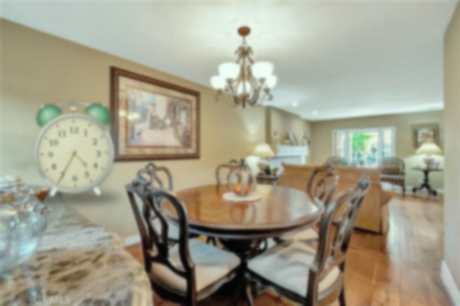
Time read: {"hour": 4, "minute": 35}
